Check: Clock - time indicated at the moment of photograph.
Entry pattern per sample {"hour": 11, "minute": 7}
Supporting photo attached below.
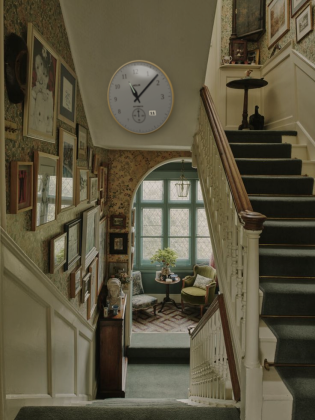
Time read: {"hour": 11, "minute": 8}
